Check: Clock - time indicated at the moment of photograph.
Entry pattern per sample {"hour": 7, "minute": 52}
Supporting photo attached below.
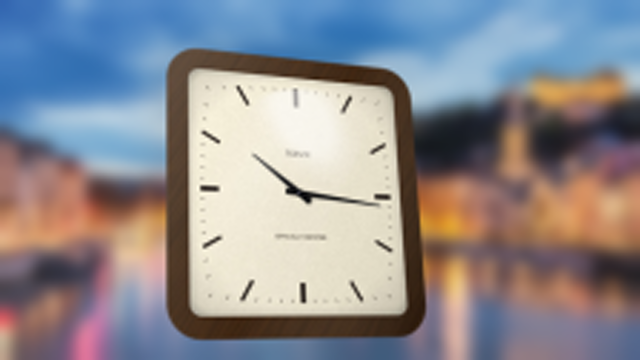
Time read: {"hour": 10, "minute": 16}
